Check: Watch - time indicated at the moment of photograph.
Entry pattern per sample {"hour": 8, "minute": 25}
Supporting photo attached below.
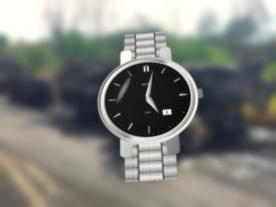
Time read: {"hour": 5, "minute": 2}
